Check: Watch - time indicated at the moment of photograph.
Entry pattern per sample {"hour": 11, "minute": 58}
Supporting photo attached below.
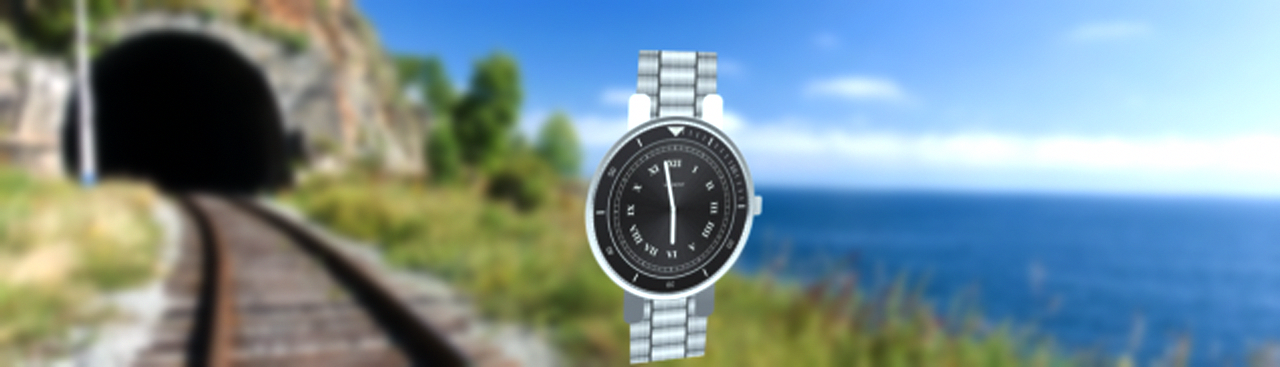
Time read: {"hour": 5, "minute": 58}
